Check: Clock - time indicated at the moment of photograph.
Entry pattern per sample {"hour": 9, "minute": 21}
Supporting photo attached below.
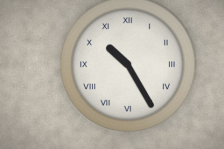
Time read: {"hour": 10, "minute": 25}
